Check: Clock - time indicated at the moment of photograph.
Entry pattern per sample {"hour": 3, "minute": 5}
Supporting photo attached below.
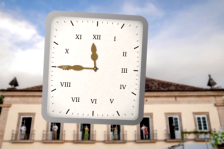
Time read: {"hour": 11, "minute": 45}
